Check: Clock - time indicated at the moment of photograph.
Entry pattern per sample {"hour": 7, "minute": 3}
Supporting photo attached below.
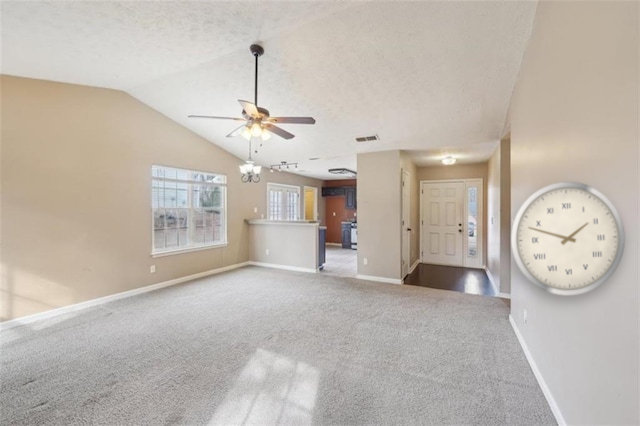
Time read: {"hour": 1, "minute": 48}
